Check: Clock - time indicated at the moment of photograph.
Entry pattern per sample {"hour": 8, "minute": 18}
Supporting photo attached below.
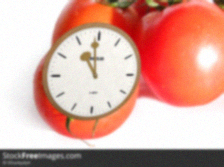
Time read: {"hour": 10, "minute": 59}
